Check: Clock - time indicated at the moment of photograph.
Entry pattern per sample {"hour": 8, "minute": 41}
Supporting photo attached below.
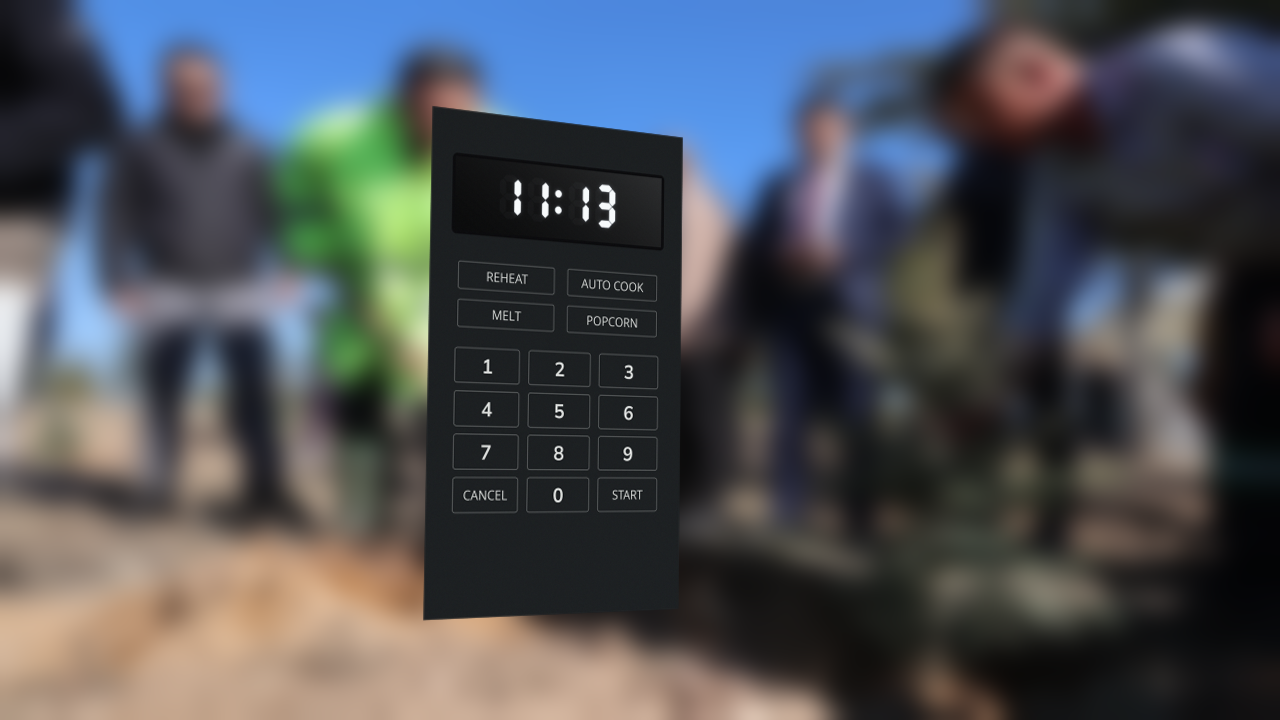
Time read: {"hour": 11, "minute": 13}
